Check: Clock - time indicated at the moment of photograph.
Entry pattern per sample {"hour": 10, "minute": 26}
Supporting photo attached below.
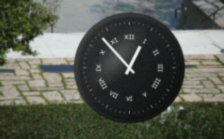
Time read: {"hour": 12, "minute": 53}
